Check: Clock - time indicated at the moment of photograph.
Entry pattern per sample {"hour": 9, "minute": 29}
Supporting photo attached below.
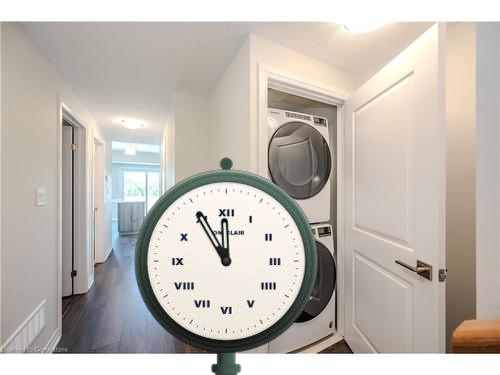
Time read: {"hour": 11, "minute": 55}
